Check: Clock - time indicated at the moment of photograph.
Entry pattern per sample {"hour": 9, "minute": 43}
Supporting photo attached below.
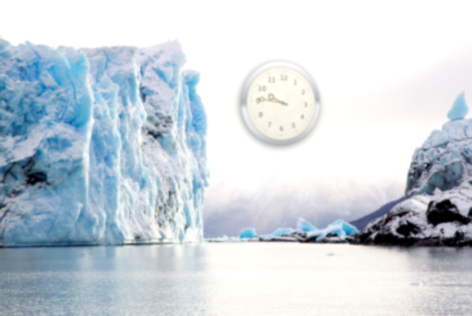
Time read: {"hour": 9, "minute": 46}
